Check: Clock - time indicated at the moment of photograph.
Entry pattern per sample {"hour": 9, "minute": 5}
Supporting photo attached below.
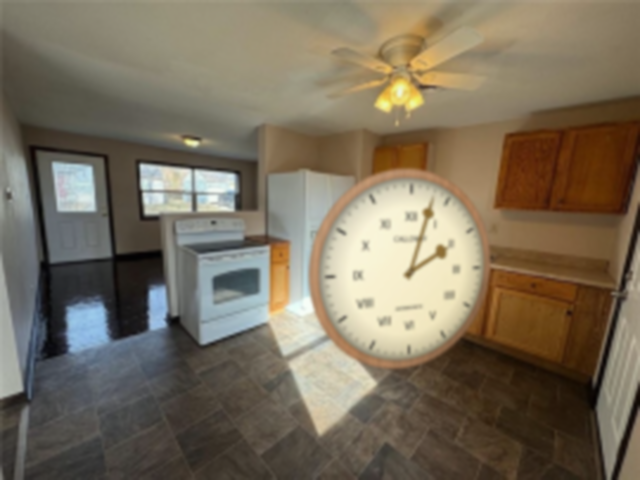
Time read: {"hour": 2, "minute": 3}
